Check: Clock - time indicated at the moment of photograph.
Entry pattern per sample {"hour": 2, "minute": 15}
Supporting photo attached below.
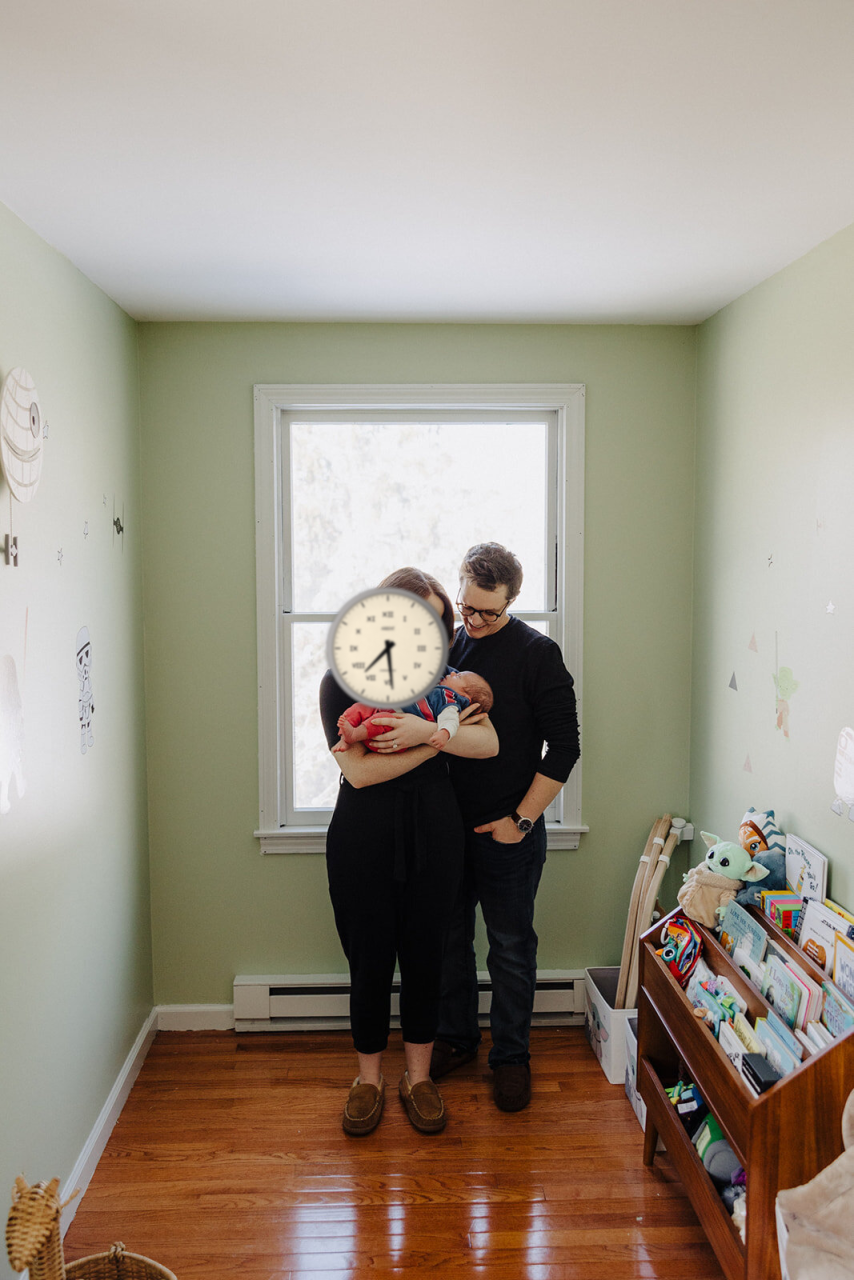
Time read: {"hour": 7, "minute": 29}
